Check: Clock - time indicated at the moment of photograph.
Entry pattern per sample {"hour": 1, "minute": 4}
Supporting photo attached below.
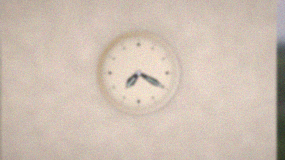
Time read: {"hour": 7, "minute": 20}
